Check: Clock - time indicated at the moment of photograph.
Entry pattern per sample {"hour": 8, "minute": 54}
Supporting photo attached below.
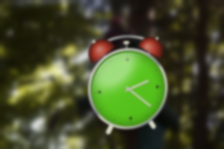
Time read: {"hour": 2, "minute": 22}
